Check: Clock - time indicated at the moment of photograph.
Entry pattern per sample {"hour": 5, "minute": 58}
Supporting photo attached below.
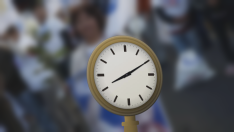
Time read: {"hour": 8, "minute": 10}
